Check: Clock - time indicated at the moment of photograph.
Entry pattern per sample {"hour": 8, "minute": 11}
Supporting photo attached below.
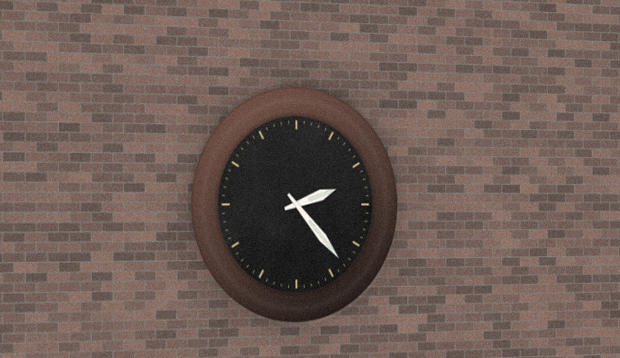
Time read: {"hour": 2, "minute": 23}
